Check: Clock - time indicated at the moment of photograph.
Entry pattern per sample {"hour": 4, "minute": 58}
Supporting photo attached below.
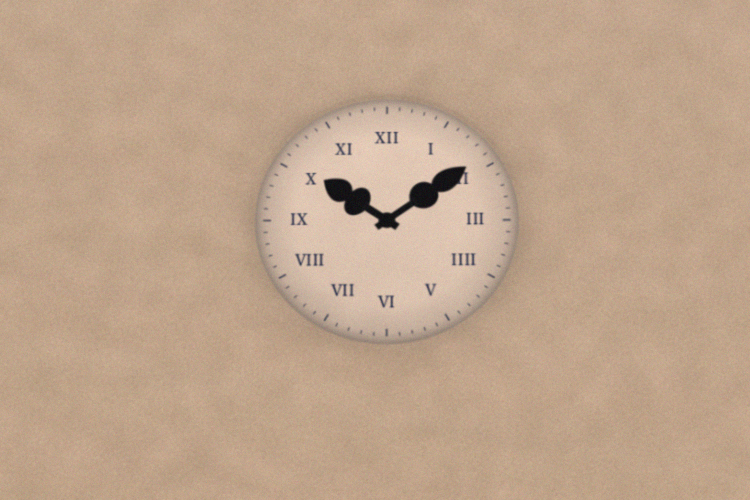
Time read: {"hour": 10, "minute": 9}
